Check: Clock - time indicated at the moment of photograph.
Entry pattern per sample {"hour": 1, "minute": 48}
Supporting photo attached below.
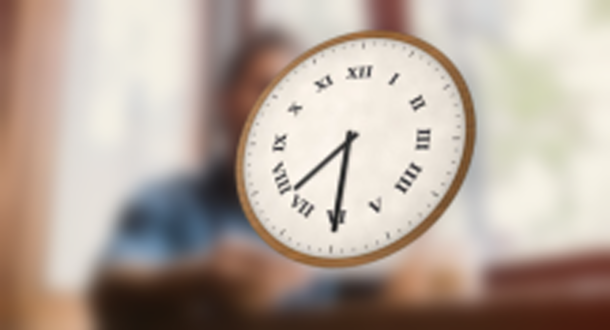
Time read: {"hour": 7, "minute": 30}
